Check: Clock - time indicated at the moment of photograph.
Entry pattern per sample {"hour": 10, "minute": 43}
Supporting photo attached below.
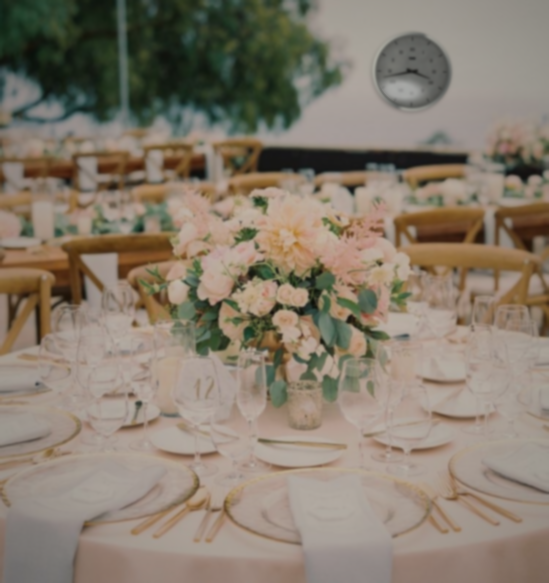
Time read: {"hour": 3, "minute": 43}
